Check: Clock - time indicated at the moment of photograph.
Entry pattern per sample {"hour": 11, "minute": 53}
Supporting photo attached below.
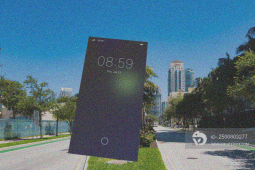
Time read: {"hour": 8, "minute": 59}
